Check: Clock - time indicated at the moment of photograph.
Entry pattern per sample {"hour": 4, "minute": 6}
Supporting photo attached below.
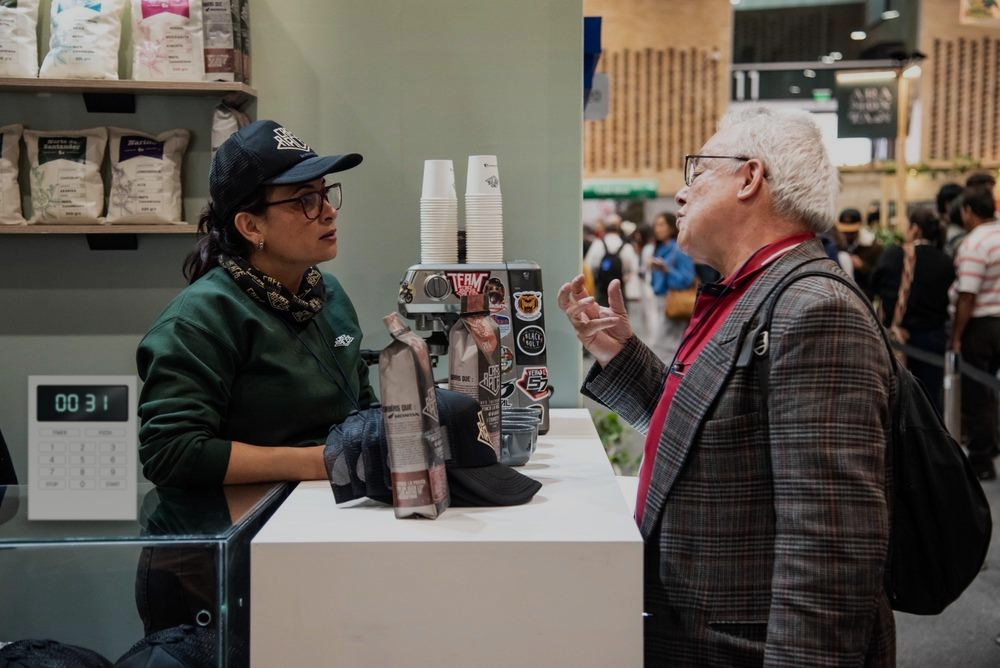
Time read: {"hour": 0, "minute": 31}
